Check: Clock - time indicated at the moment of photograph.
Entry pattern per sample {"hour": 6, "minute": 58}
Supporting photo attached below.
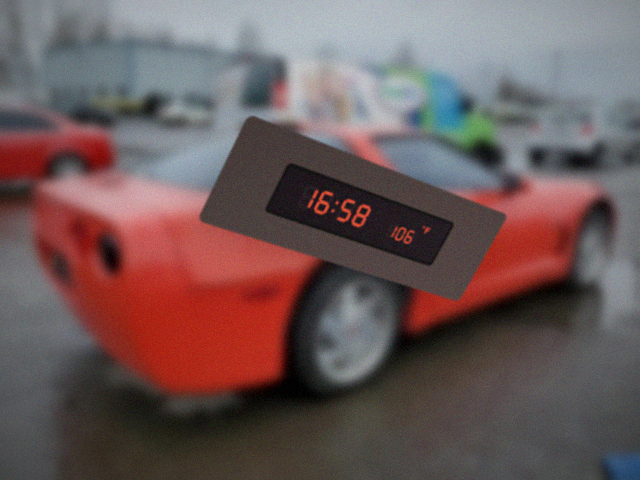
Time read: {"hour": 16, "minute": 58}
